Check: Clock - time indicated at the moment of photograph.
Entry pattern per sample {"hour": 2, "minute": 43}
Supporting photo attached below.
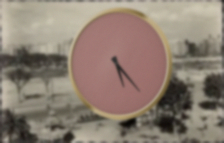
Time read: {"hour": 5, "minute": 23}
